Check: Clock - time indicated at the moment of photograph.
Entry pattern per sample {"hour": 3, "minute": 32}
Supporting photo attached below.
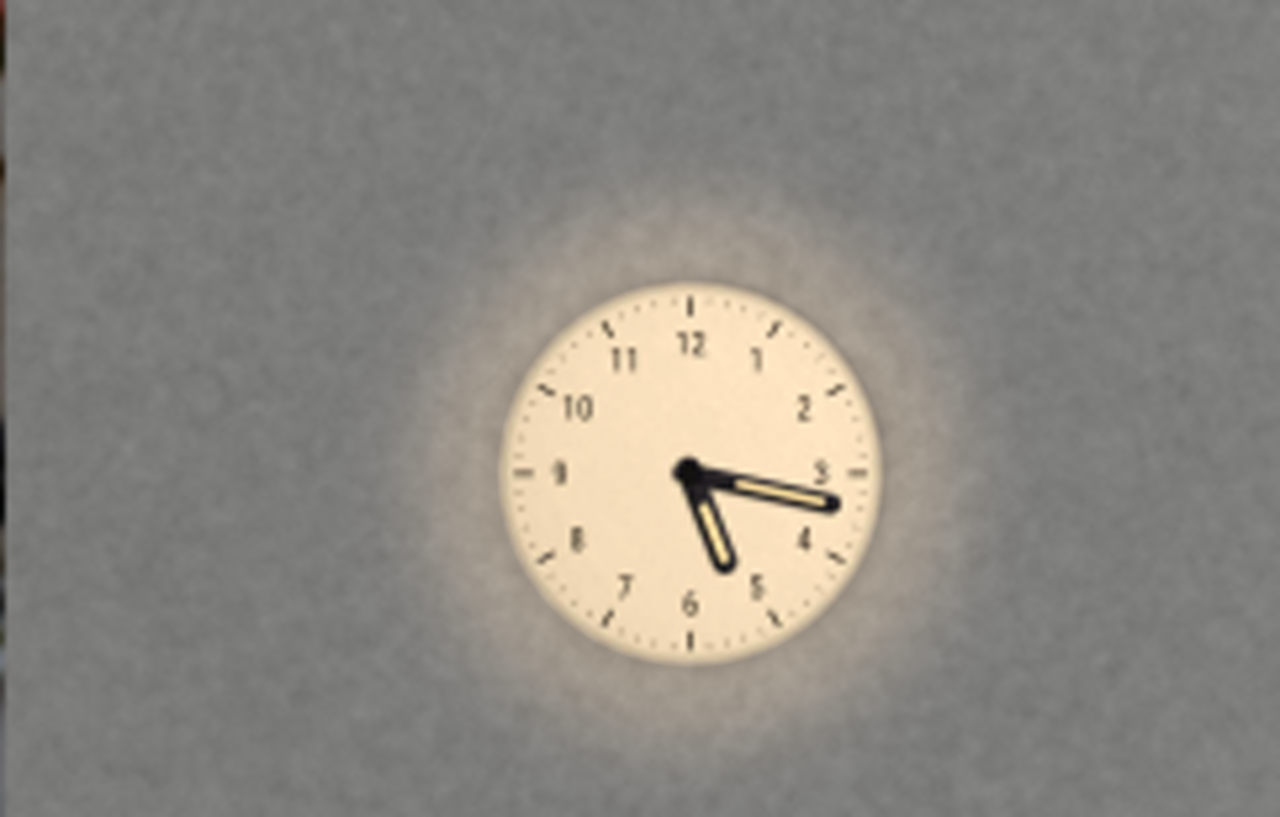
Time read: {"hour": 5, "minute": 17}
